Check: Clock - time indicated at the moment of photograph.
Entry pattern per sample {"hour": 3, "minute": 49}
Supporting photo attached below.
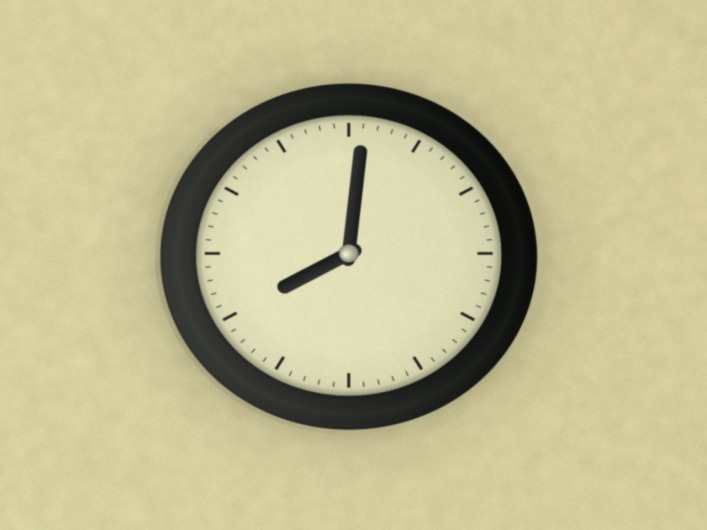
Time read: {"hour": 8, "minute": 1}
